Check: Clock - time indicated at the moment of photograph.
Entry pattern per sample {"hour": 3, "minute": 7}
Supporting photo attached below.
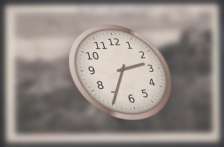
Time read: {"hour": 2, "minute": 35}
